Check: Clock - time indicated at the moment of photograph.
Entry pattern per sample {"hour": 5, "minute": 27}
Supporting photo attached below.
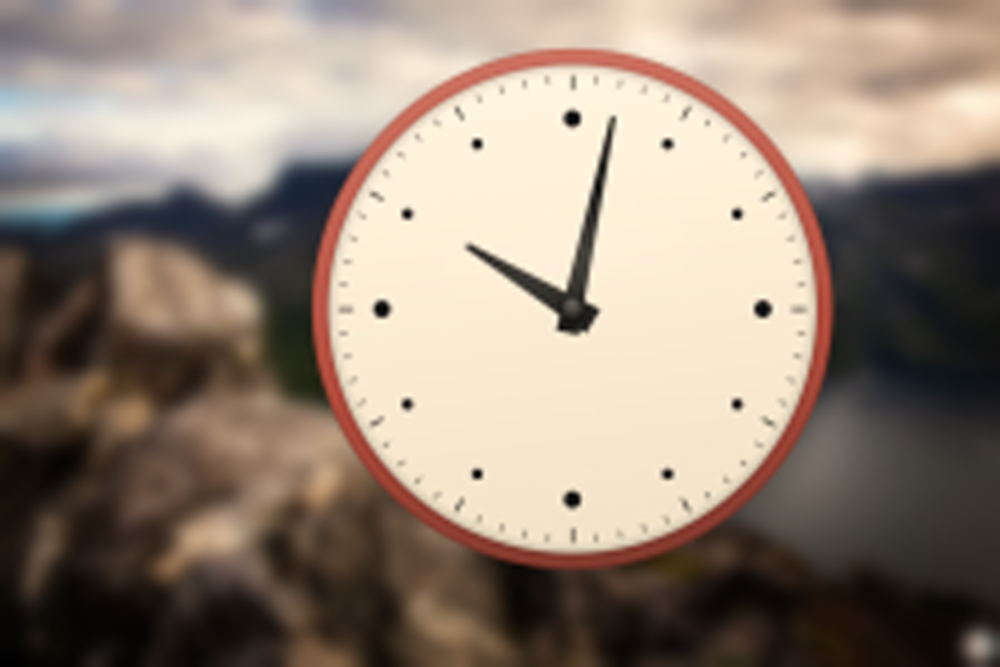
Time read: {"hour": 10, "minute": 2}
